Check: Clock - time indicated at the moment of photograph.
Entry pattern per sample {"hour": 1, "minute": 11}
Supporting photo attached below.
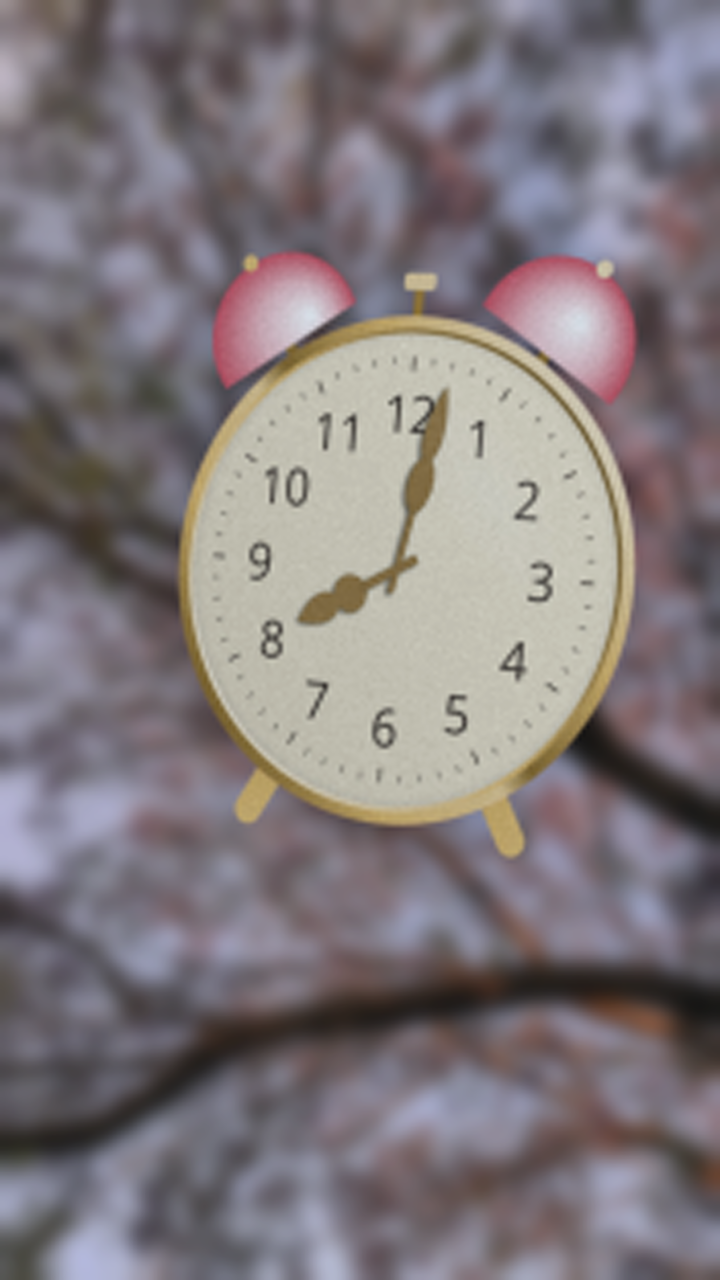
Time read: {"hour": 8, "minute": 2}
